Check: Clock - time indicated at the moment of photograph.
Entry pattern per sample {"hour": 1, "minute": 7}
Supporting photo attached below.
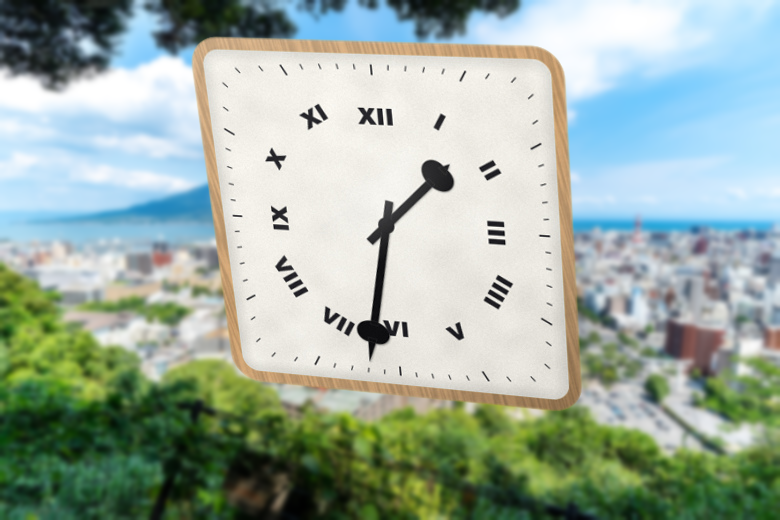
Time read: {"hour": 1, "minute": 32}
